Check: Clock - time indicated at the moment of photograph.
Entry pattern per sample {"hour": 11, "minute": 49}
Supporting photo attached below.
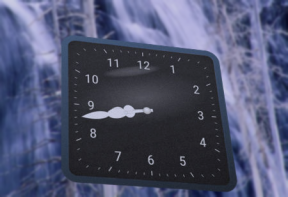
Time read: {"hour": 8, "minute": 43}
